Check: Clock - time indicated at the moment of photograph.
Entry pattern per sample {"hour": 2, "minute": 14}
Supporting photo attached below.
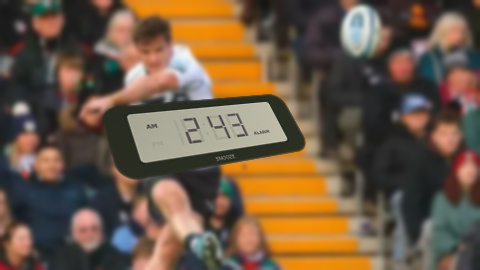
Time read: {"hour": 2, "minute": 43}
